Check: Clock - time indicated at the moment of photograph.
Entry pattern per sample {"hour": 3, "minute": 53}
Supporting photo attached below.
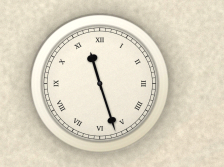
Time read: {"hour": 11, "minute": 27}
